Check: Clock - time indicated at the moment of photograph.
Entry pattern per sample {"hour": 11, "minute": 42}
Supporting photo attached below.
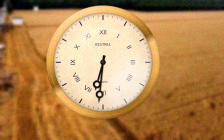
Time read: {"hour": 6, "minute": 31}
